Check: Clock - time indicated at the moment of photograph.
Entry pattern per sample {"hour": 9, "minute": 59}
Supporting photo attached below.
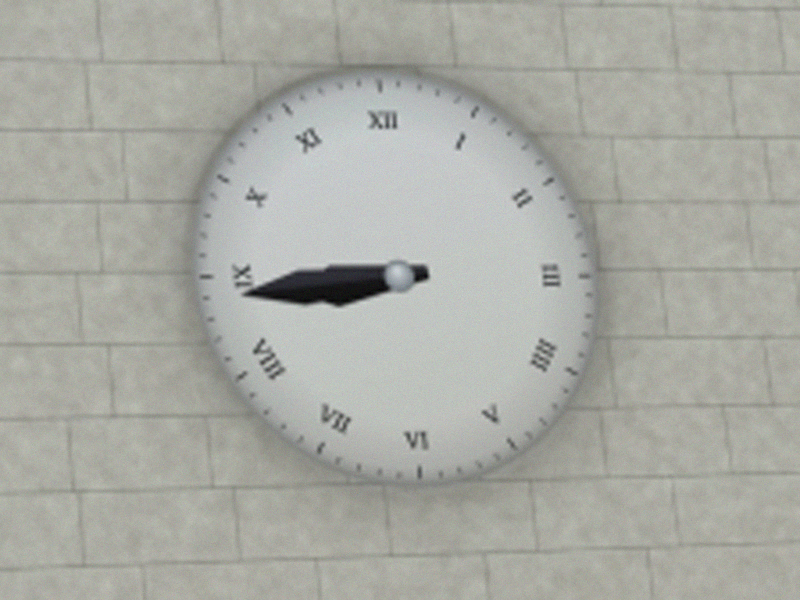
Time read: {"hour": 8, "minute": 44}
